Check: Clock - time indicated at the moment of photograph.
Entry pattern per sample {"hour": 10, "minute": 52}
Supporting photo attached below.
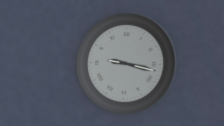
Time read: {"hour": 9, "minute": 17}
